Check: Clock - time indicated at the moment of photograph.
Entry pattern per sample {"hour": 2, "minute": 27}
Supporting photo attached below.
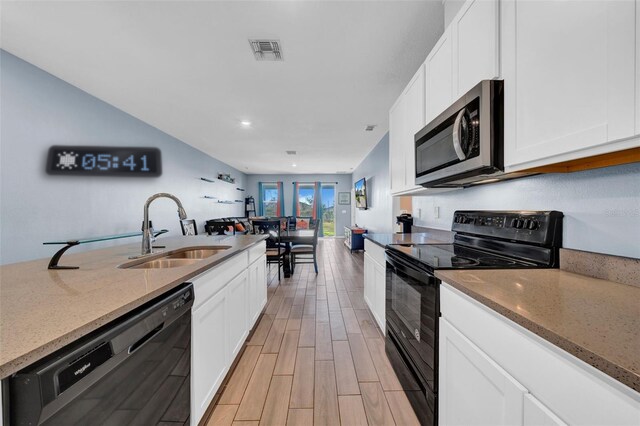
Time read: {"hour": 5, "minute": 41}
